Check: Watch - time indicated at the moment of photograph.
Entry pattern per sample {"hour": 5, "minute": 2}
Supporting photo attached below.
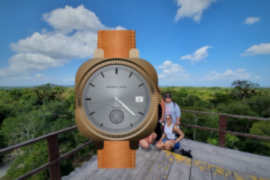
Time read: {"hour": 4, "minute": 22}
